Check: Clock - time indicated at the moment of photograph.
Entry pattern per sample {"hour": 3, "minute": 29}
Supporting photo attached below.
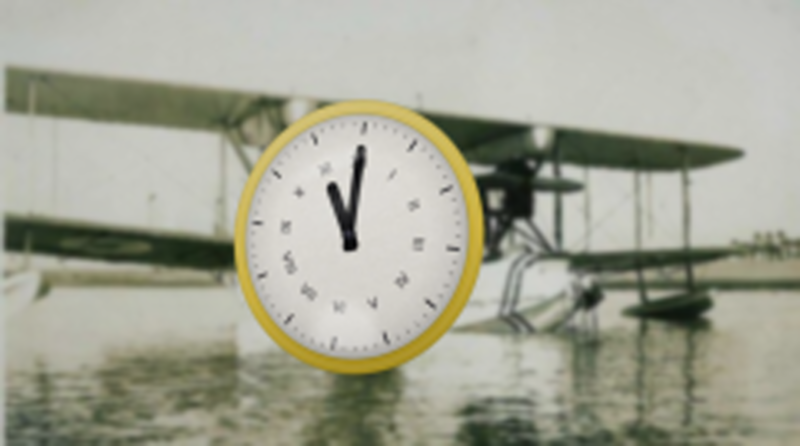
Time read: {"hour": 11, "minute": 0}
